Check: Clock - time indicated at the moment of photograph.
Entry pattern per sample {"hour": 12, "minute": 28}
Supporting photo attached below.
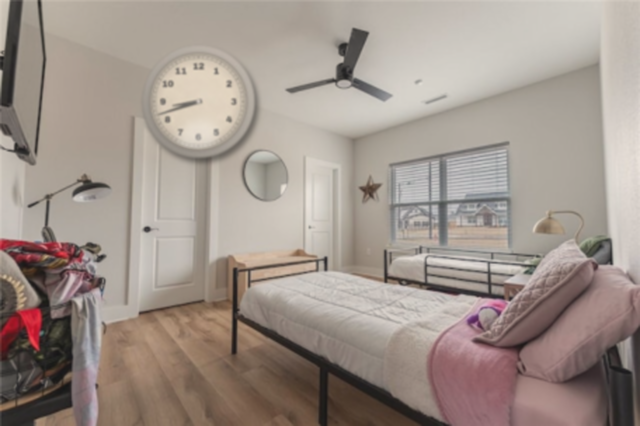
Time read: {"hour": 8, "minute": 42}
